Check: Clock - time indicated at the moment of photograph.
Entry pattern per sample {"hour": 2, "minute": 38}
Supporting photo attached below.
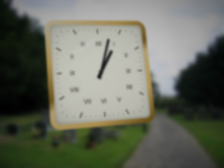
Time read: {"hour": 1, "minute": 3}
